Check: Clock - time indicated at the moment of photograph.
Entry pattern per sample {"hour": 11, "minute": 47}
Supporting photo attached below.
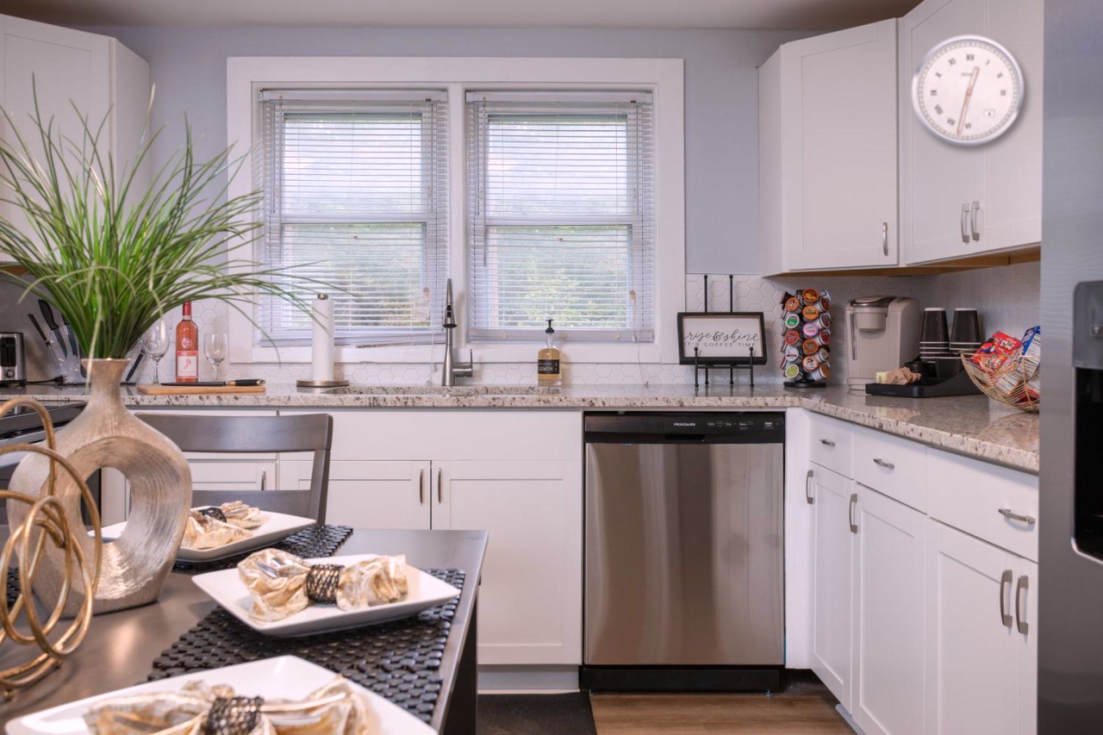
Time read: {"hour": 12, "minute": 32}
